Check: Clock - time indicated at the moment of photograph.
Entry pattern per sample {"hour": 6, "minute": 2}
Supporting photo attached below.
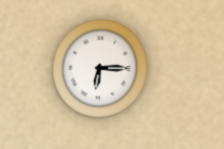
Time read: {"hour": 6, "minute": 15}
